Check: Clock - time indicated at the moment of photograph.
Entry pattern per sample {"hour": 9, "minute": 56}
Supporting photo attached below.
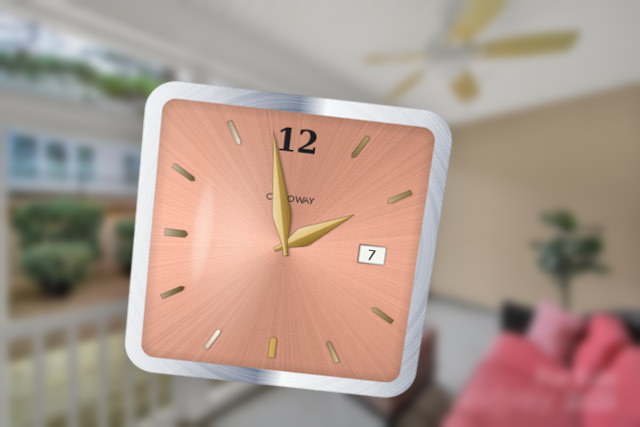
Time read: {"hour": 1, "minute": 58}
